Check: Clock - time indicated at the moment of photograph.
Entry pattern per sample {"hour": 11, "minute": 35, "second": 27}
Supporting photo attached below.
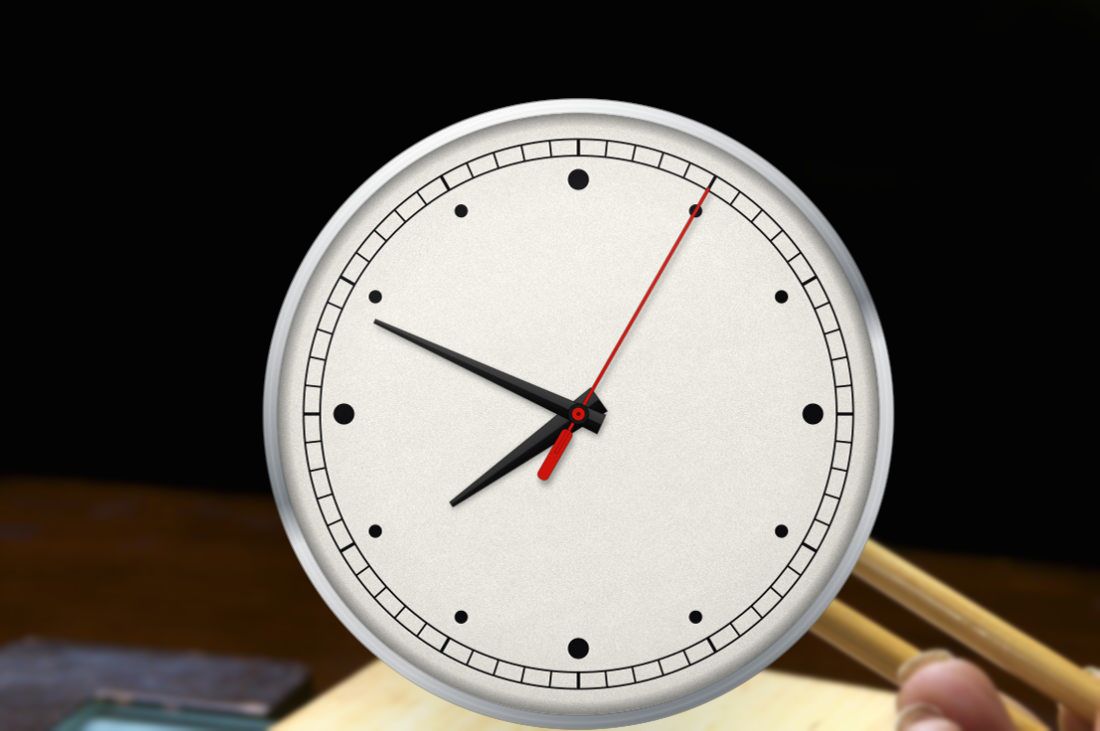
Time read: {"hour": 7, "minute": 49, "second": 5}
